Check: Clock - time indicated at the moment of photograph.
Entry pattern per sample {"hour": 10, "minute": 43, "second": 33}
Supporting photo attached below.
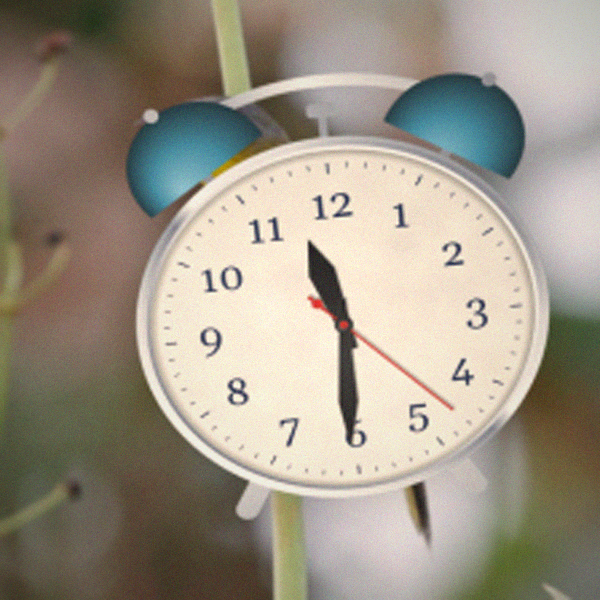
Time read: {"hour": 11, "minute": 30, "second": 23}
